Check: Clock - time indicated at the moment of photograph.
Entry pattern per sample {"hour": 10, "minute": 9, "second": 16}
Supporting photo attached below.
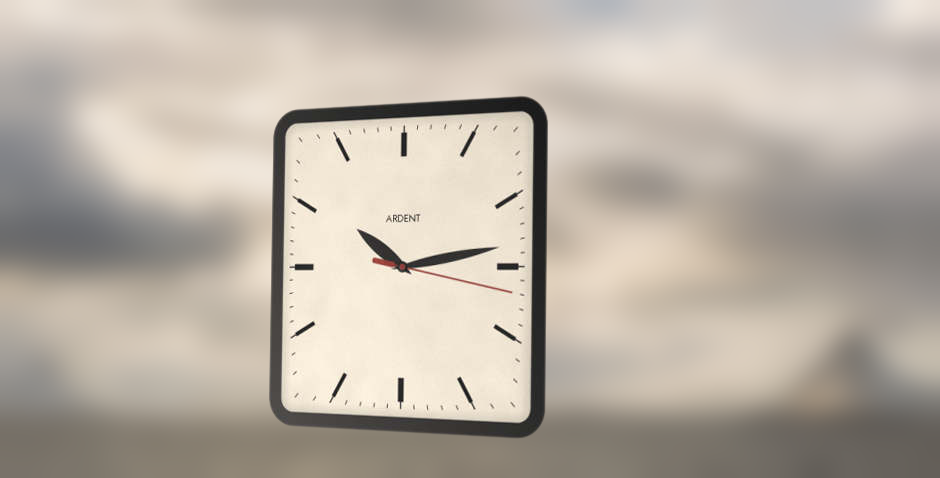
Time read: {"hour": 10, "minute": 13, "second": 17}
